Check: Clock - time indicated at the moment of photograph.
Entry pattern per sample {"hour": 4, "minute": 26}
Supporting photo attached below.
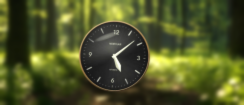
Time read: {"hour": 5, "minute": 8}
